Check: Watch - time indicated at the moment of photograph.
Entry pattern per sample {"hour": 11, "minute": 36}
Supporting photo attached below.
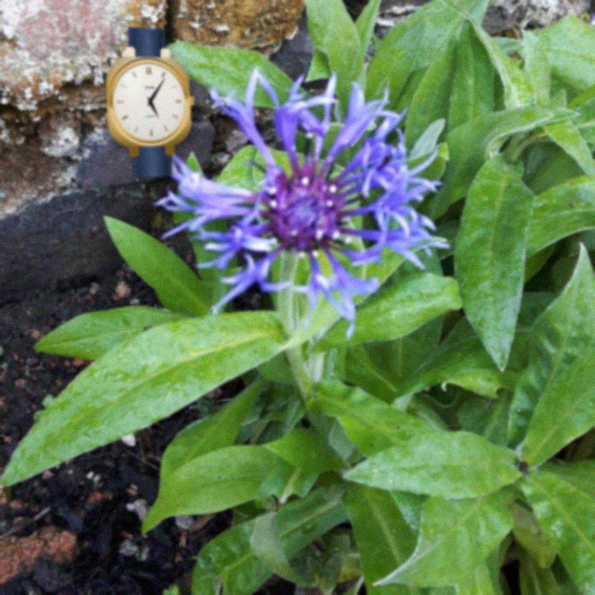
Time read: {"hour": 5, "minute": 6}
